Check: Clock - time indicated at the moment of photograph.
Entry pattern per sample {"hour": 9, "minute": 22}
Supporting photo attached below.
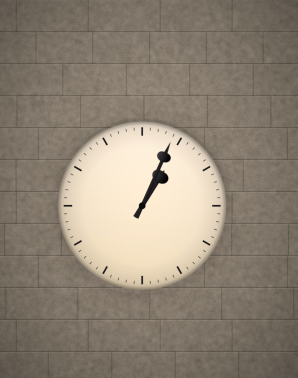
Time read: {"hour": 1, "minute": 4}
